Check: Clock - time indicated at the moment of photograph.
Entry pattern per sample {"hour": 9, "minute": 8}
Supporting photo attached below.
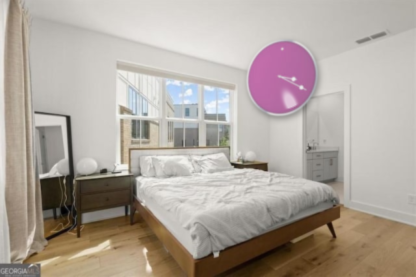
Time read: {"hour": 3, "minute": 19}
